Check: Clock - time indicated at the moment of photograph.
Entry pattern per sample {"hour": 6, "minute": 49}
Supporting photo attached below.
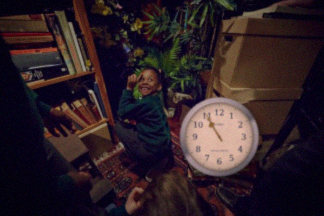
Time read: {"hour": 10, "minute": 55}
